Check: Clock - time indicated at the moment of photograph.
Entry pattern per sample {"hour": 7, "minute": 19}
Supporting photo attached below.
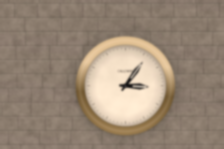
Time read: {"hour": 3, "minute": 6}
